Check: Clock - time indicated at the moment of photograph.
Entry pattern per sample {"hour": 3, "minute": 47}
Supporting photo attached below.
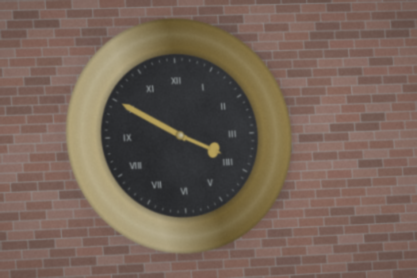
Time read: {"hour": 3, "minute": 50}
